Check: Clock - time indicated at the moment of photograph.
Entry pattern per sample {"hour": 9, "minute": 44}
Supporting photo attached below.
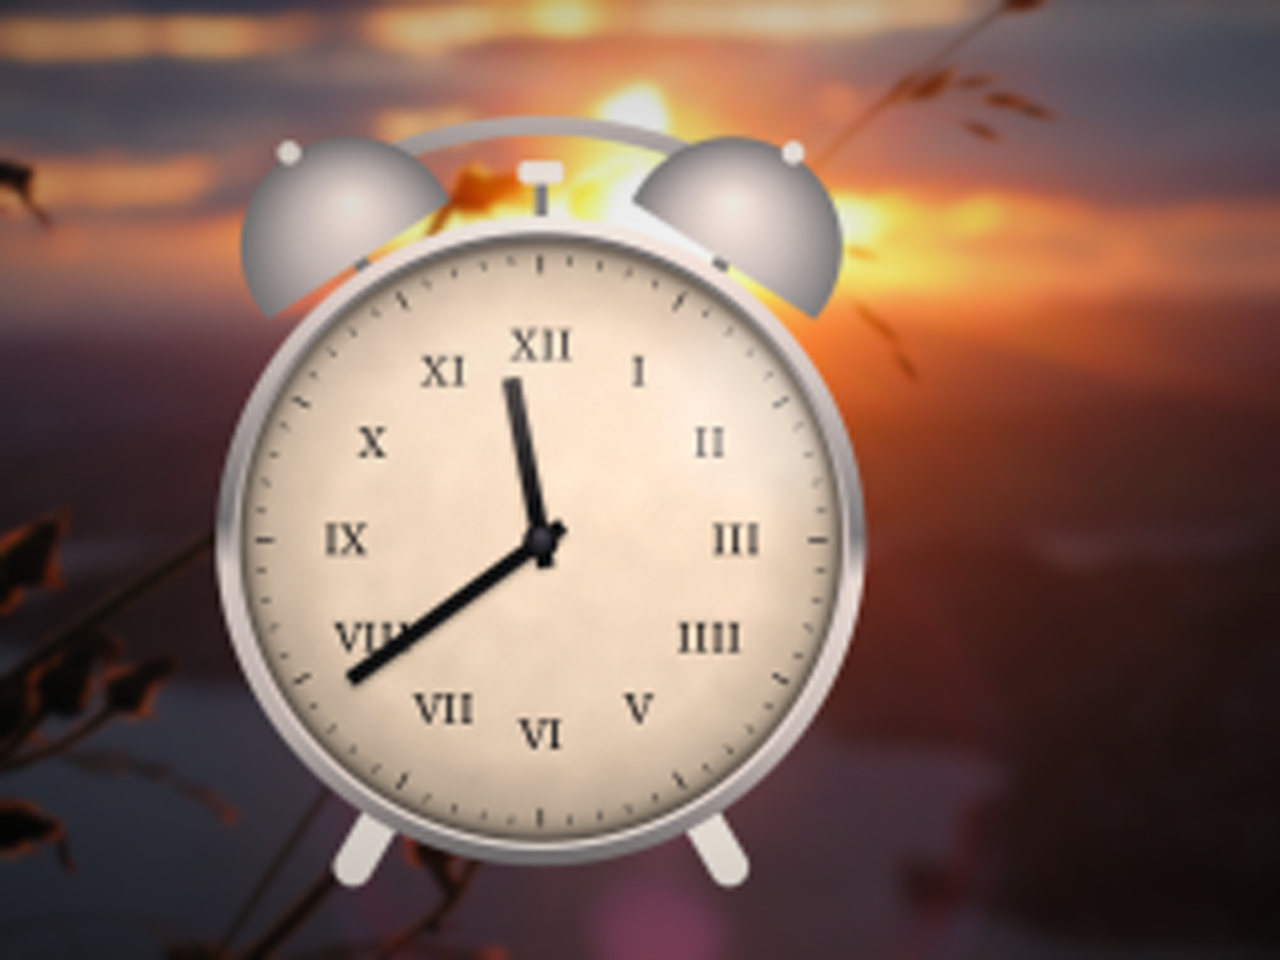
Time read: {"hour": 11, "minute": 39}
